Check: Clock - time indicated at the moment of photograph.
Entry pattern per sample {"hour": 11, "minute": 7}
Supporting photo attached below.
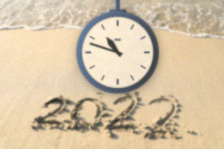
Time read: {"hour": 10, "minute": 48}
